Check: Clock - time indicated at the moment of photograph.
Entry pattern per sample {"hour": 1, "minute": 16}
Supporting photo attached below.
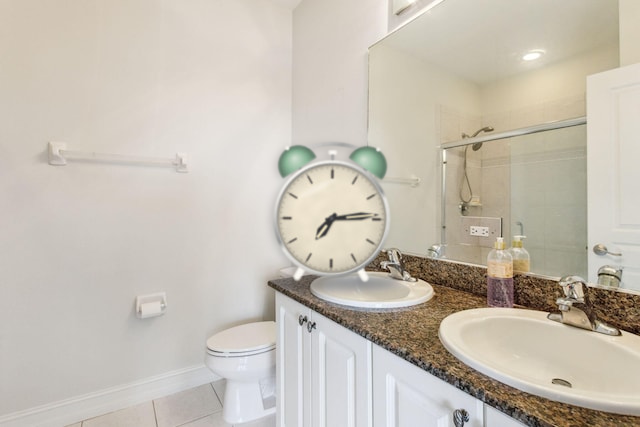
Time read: {"hour": 7, "minute": 14}
